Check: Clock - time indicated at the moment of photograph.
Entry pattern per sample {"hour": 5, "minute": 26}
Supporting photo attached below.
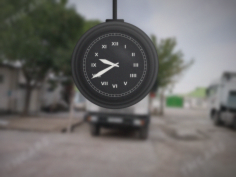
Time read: {"hour": 9, "minute": 40}
